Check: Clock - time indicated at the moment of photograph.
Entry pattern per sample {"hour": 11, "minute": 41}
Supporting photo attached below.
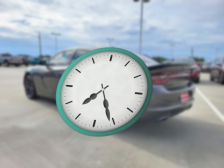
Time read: {"hour": 7, "minute": 26}
